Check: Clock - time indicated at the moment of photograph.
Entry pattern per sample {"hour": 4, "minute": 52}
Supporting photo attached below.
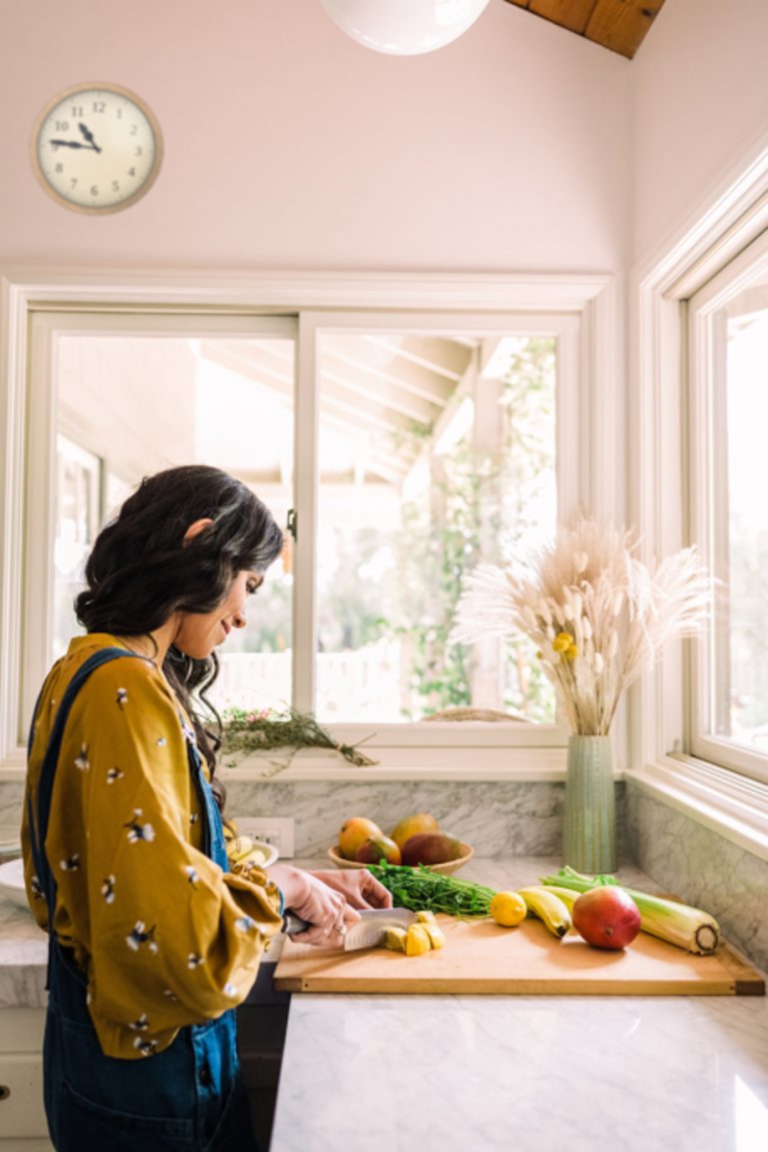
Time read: {"hour": 10, "minute": 46}
